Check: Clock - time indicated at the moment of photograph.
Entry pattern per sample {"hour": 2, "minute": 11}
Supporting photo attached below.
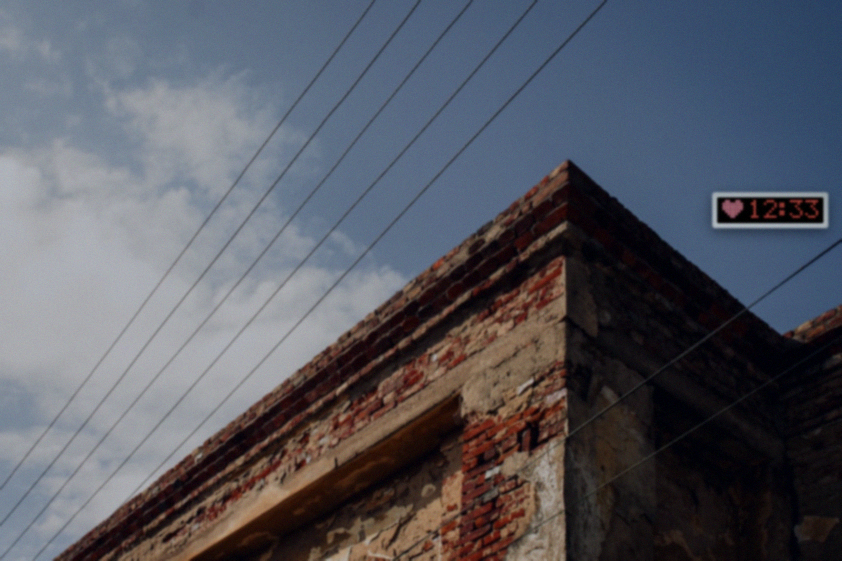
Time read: {"hour": 12, "minute": 33}
